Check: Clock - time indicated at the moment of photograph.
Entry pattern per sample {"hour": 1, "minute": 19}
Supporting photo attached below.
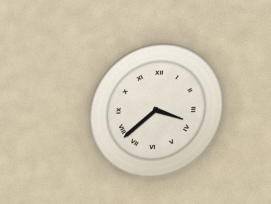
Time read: {"hour": 3, "minute": 38}
